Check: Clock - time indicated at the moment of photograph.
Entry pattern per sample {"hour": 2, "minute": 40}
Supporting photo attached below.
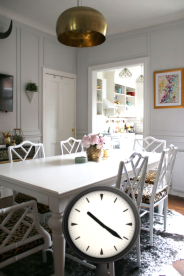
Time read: {"hour": 10, "minute": 21}
